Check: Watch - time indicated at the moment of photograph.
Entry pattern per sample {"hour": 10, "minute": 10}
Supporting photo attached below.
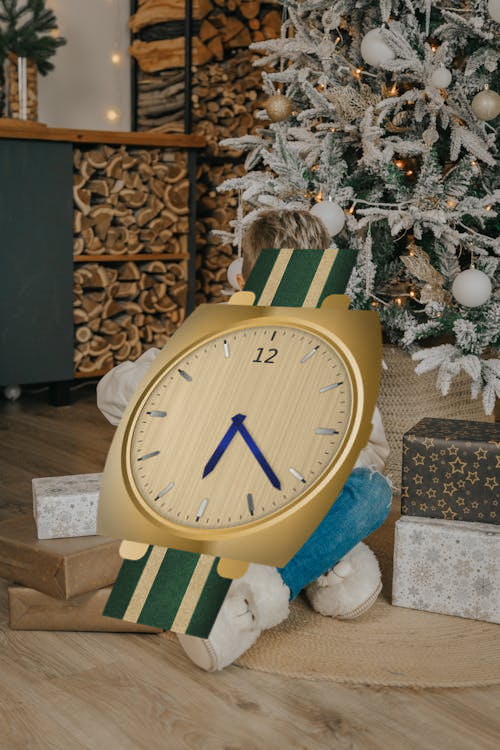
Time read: {"hour": 6, "minute": 22}
